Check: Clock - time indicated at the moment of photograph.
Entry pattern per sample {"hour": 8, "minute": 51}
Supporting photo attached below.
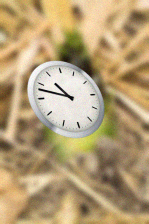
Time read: {"hour": 10, "minute": 48}
